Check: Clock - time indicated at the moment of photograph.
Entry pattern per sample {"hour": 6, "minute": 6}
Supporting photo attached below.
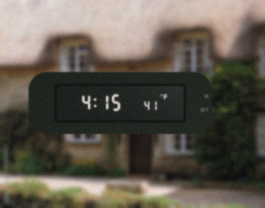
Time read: {"hour": 4, "minute": 15}
